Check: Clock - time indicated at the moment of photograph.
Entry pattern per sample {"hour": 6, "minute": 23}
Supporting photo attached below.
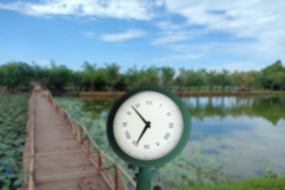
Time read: {"hour": 6, "minute": 53}
